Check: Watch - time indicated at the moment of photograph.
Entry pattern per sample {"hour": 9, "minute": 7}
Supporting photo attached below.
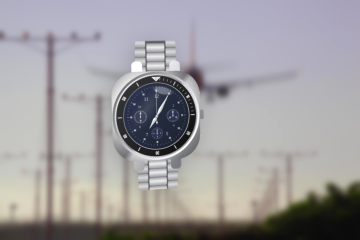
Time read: {"hour": 7, "minute": 5}
